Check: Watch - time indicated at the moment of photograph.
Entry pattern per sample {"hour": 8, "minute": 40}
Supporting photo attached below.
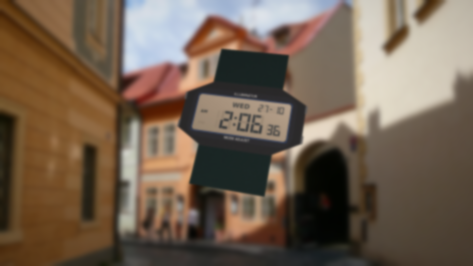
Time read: {"hour": 2, "minute": 6}
